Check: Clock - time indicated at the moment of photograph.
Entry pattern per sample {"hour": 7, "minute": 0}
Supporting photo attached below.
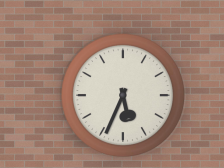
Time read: {"hour": 5, "minute": 34}
